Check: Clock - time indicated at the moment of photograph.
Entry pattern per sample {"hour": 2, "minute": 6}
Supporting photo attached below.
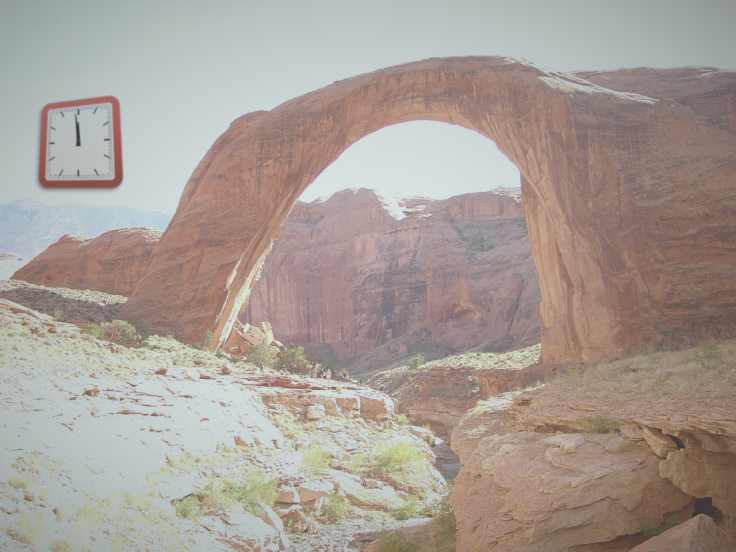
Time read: {"hour": 11, "minute": 59}
